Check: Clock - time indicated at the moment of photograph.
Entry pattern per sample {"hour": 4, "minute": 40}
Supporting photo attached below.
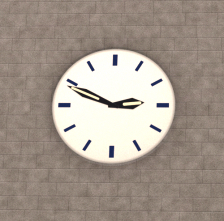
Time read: {"hour": 2, "minute": 49}
